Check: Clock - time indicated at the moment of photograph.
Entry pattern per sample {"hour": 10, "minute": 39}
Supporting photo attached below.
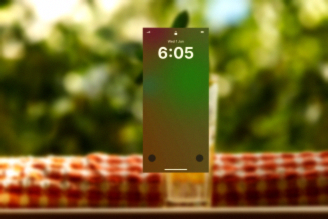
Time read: {"hour": 6, "minute": 5}
